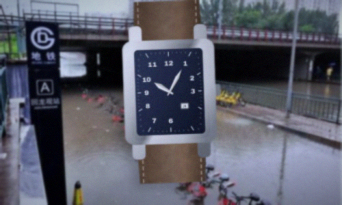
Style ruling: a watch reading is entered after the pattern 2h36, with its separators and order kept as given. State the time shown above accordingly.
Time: 10h05
